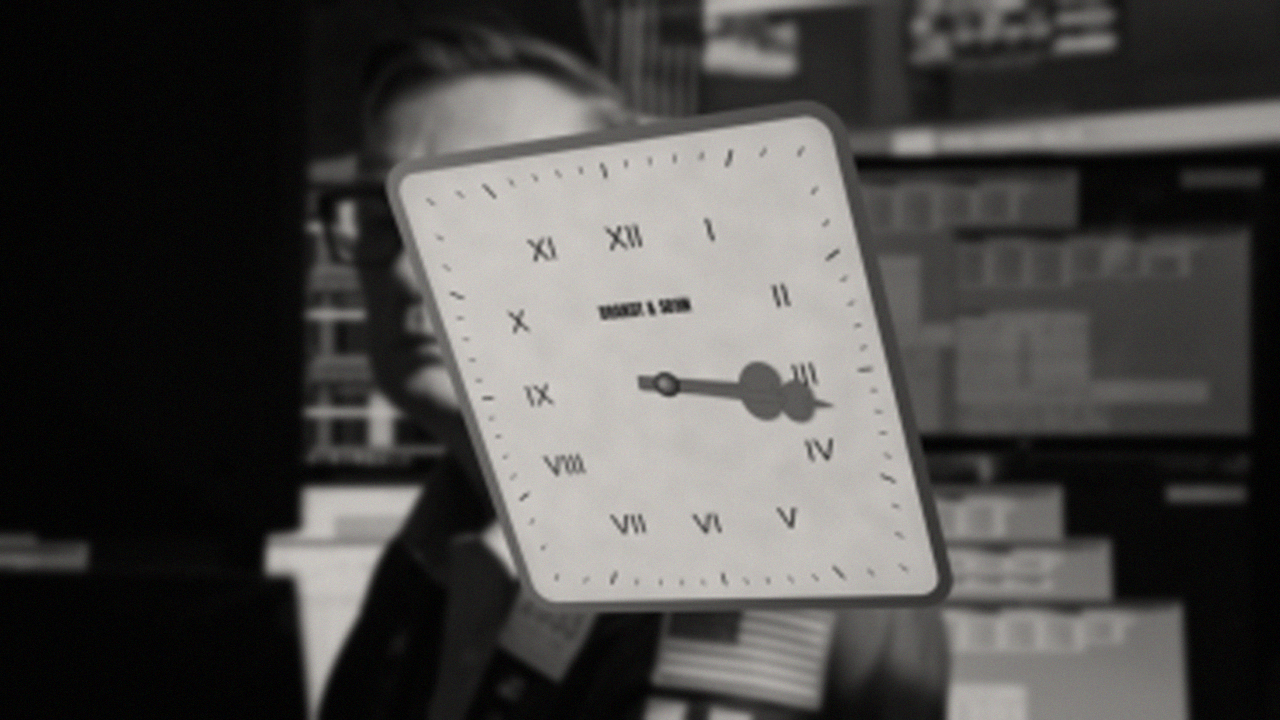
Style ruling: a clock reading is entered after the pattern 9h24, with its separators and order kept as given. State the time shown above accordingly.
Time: 3h17
